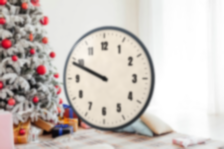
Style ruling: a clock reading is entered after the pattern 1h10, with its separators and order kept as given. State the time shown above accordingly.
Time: 9h49
